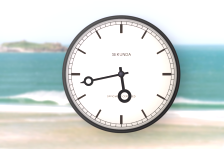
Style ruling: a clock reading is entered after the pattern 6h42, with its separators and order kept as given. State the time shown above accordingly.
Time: 5h43
